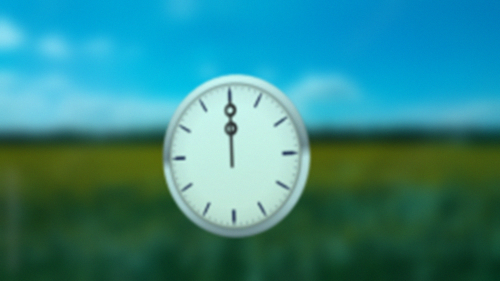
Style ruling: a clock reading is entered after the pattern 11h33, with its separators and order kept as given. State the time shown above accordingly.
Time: 12h00
